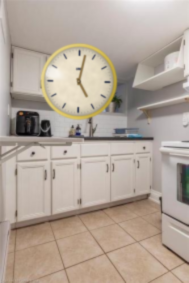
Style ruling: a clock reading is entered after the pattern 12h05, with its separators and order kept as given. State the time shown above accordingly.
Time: 5h02
